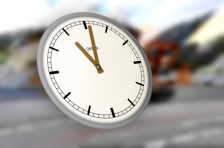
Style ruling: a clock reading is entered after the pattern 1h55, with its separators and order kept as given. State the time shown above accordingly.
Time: 11h01
